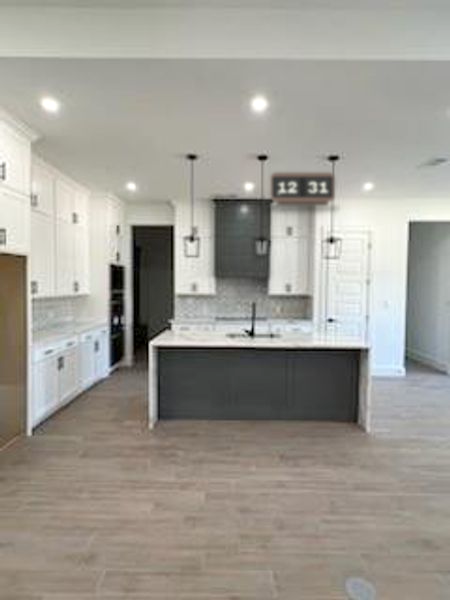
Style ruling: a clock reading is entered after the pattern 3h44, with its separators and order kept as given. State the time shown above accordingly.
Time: 12h31
